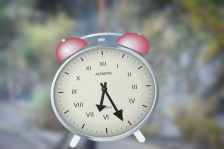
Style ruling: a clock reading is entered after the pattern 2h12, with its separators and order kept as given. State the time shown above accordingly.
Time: 6h26
